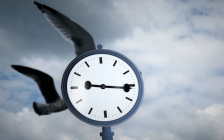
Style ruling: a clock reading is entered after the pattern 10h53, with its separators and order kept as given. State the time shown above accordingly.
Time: 9h16
